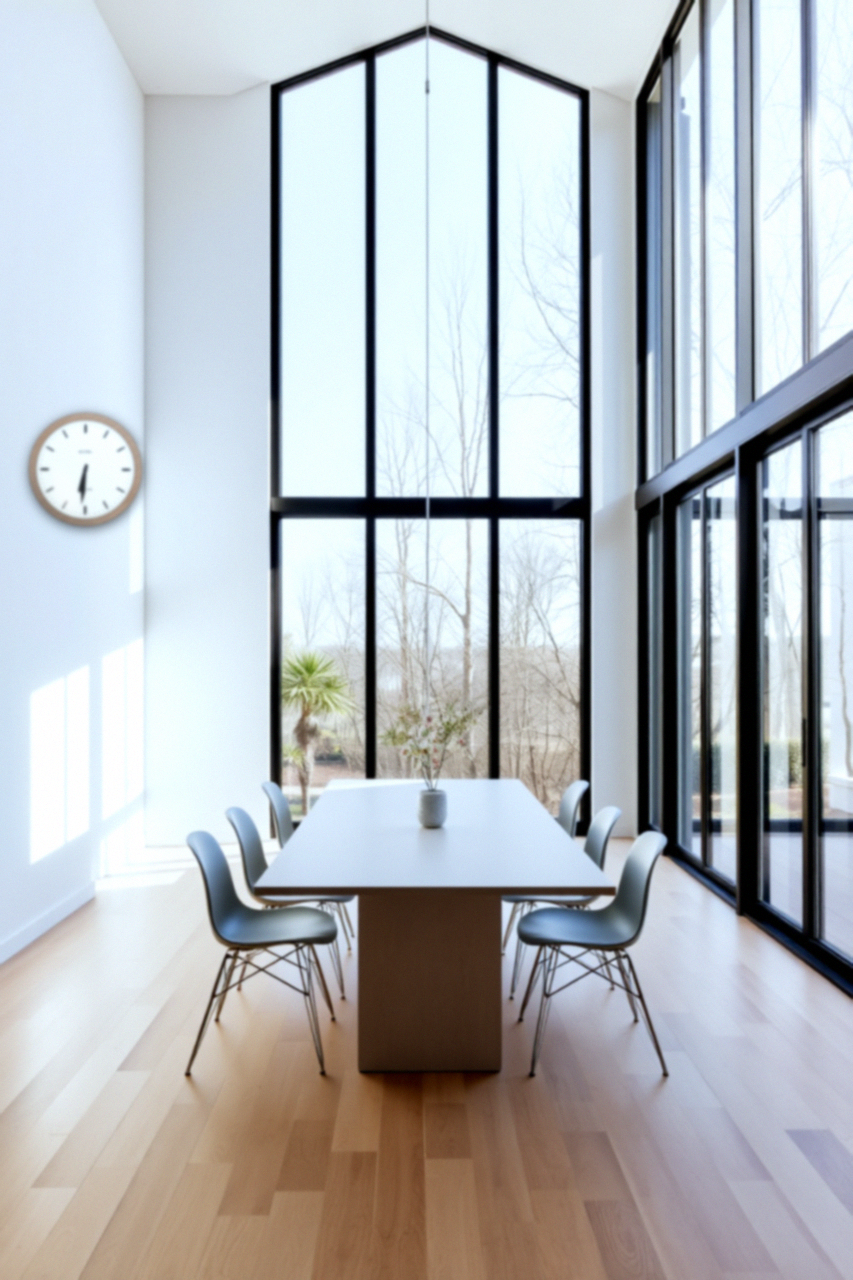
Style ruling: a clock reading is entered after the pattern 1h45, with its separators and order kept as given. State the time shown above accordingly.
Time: 6h31
